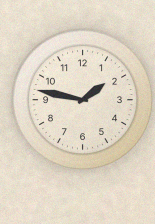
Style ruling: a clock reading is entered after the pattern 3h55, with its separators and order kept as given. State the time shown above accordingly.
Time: 1h47
